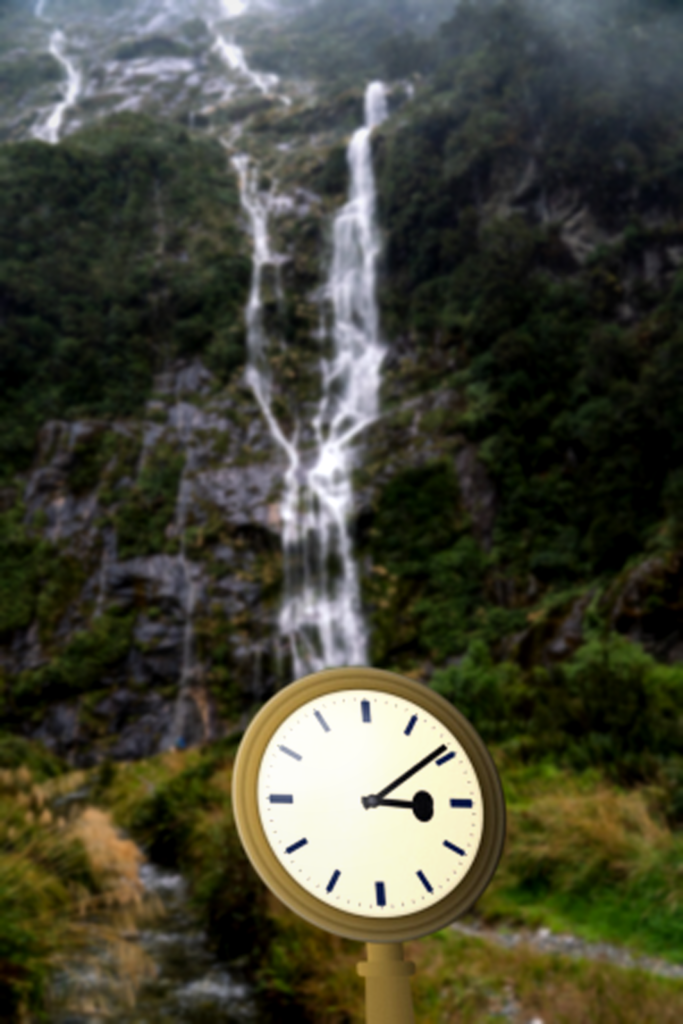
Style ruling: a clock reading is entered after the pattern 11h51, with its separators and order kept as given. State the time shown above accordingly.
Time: 3h09
